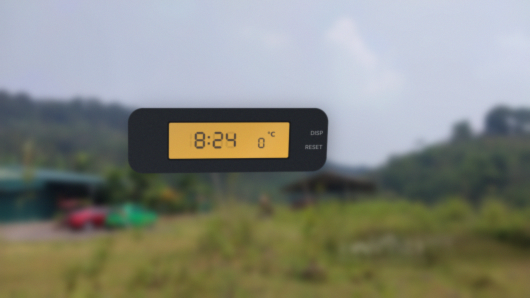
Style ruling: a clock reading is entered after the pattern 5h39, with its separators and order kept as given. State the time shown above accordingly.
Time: 8h24
